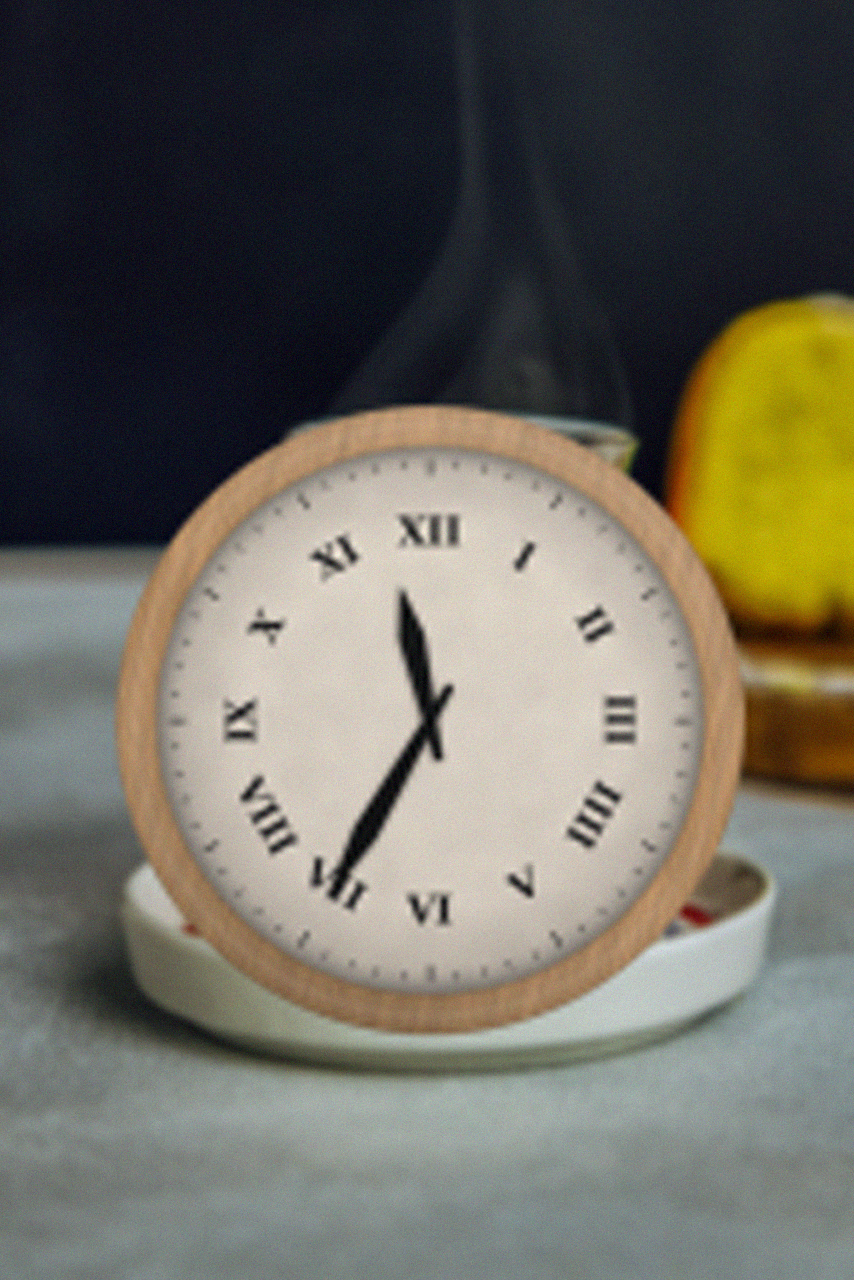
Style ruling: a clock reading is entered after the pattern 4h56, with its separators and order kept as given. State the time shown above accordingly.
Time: 11h35
